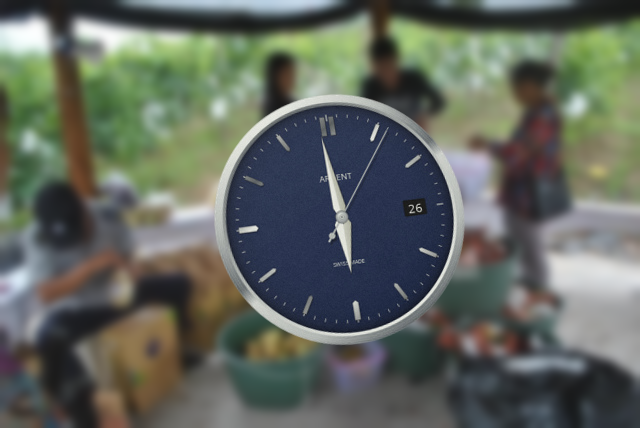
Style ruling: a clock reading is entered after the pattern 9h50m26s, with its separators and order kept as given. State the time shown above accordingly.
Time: 5h59m06s
